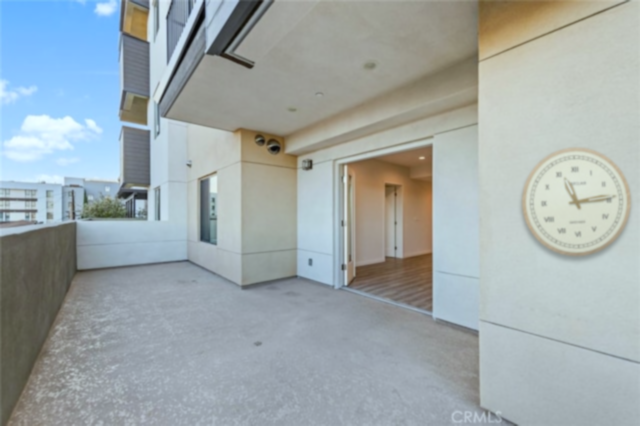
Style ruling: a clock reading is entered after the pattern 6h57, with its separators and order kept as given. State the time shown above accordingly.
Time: 11h14
